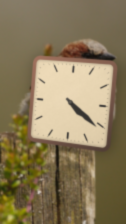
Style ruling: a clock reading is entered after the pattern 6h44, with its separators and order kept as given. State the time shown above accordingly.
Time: 4h21
